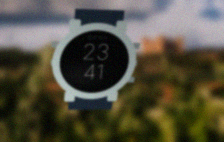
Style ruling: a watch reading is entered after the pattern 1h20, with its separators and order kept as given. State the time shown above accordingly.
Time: 23h41
